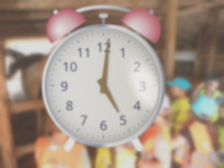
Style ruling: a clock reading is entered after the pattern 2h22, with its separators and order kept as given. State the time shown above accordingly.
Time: 5h01
